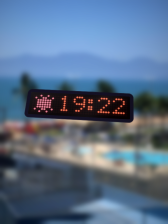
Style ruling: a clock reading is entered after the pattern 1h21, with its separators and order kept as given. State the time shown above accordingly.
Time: 19h22
